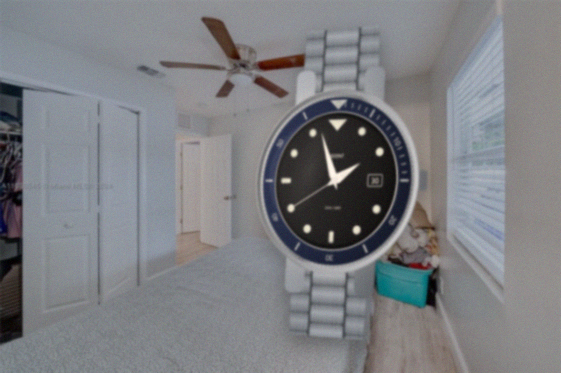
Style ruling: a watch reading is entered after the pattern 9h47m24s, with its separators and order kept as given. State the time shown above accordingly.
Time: 1h56m40s
